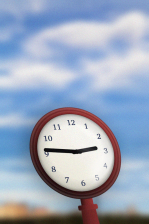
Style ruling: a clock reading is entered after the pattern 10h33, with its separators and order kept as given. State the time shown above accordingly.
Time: 2h46
